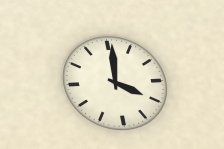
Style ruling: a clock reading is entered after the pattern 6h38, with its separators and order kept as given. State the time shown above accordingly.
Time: 4h01
